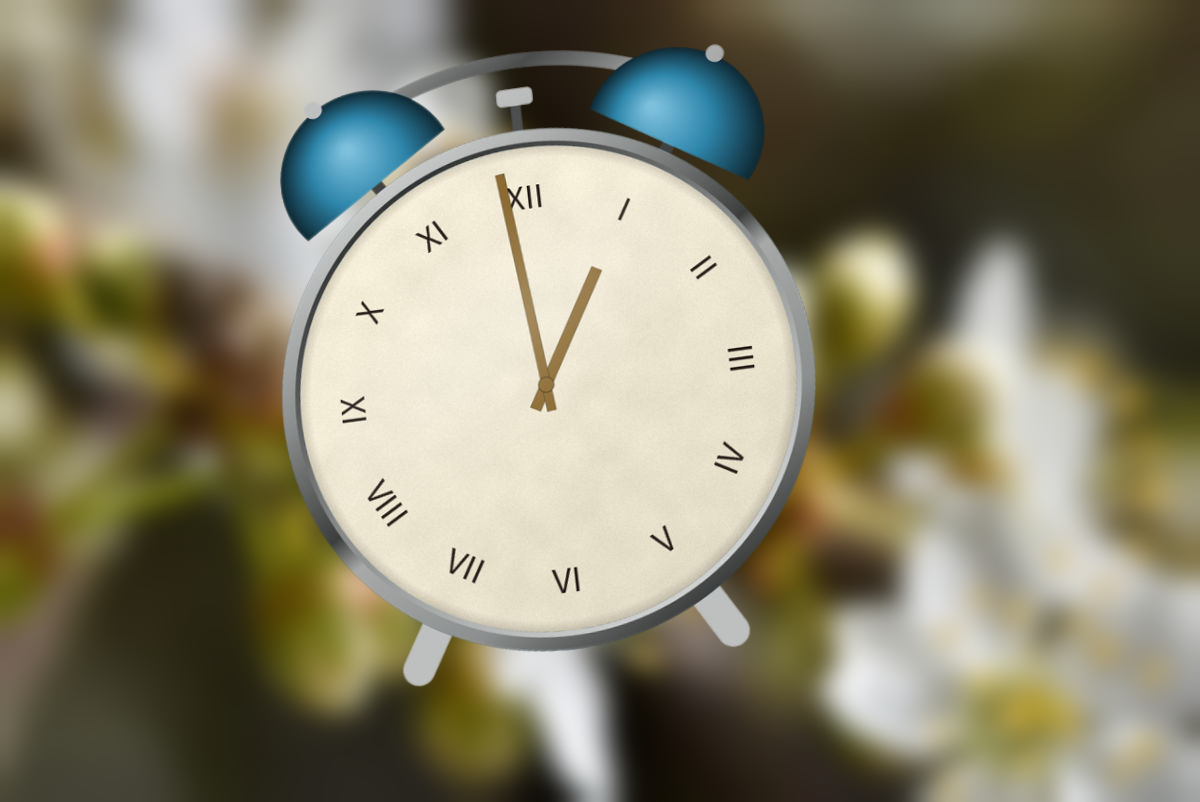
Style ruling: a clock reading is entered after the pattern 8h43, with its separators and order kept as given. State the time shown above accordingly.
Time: 12h59
